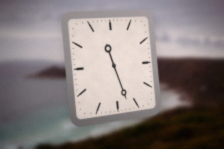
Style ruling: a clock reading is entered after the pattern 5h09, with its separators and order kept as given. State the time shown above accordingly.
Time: 11h27
